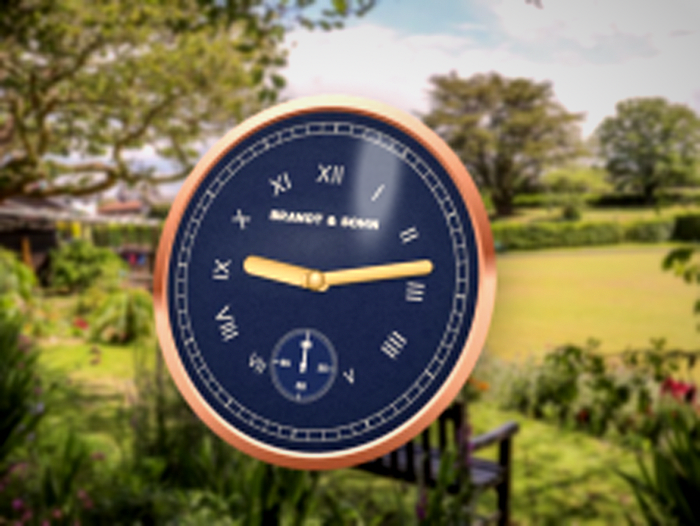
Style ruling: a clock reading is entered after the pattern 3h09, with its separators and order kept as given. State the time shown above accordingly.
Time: 9h13
